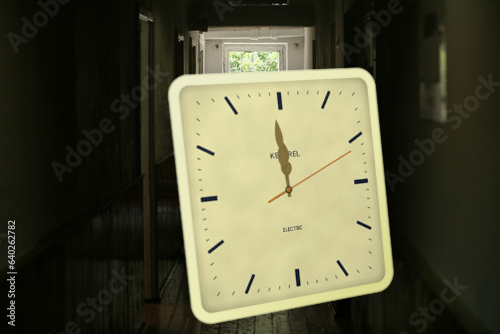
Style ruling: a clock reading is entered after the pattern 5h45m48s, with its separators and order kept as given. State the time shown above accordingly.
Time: 11h59m11s
